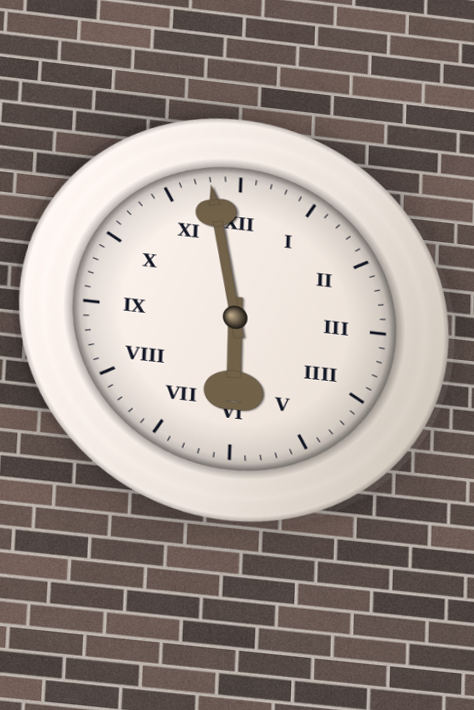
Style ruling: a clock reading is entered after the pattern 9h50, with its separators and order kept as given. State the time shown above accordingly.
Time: 5h58
